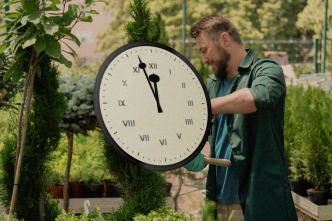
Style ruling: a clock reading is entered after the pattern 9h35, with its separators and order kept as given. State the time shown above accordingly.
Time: 11h57
